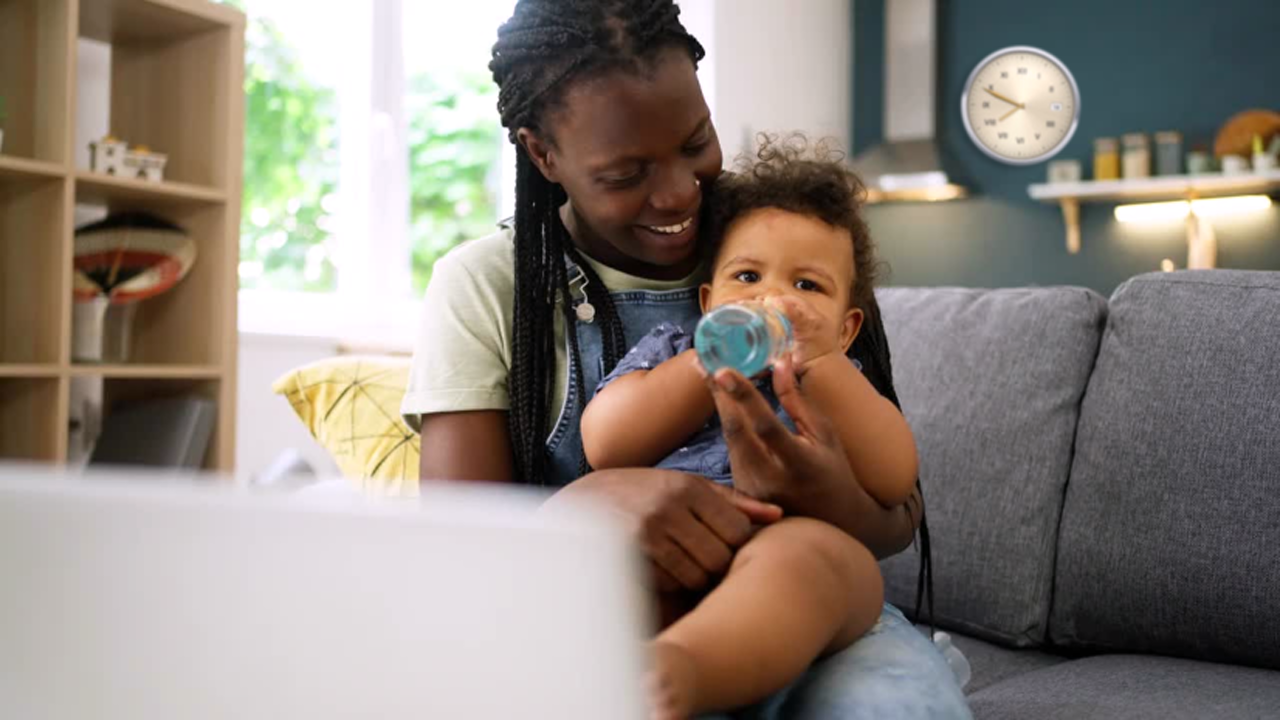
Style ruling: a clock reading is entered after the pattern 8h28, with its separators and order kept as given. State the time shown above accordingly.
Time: 7h49
